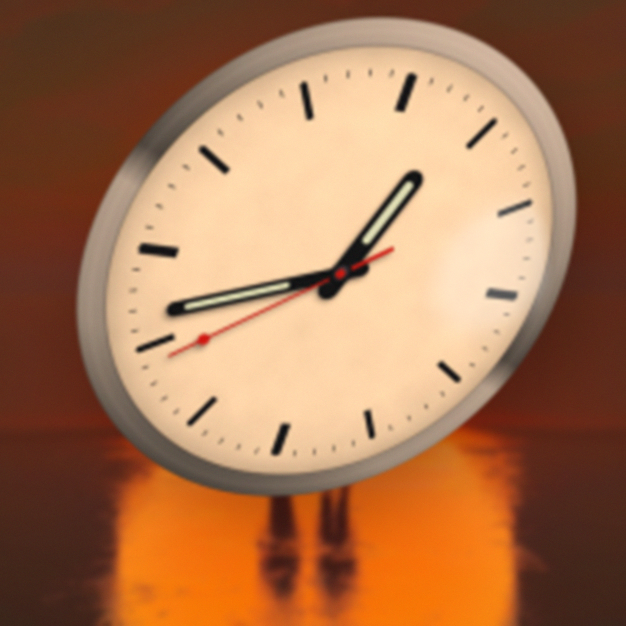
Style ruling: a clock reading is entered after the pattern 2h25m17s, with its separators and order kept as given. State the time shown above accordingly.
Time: 12h41m39s
